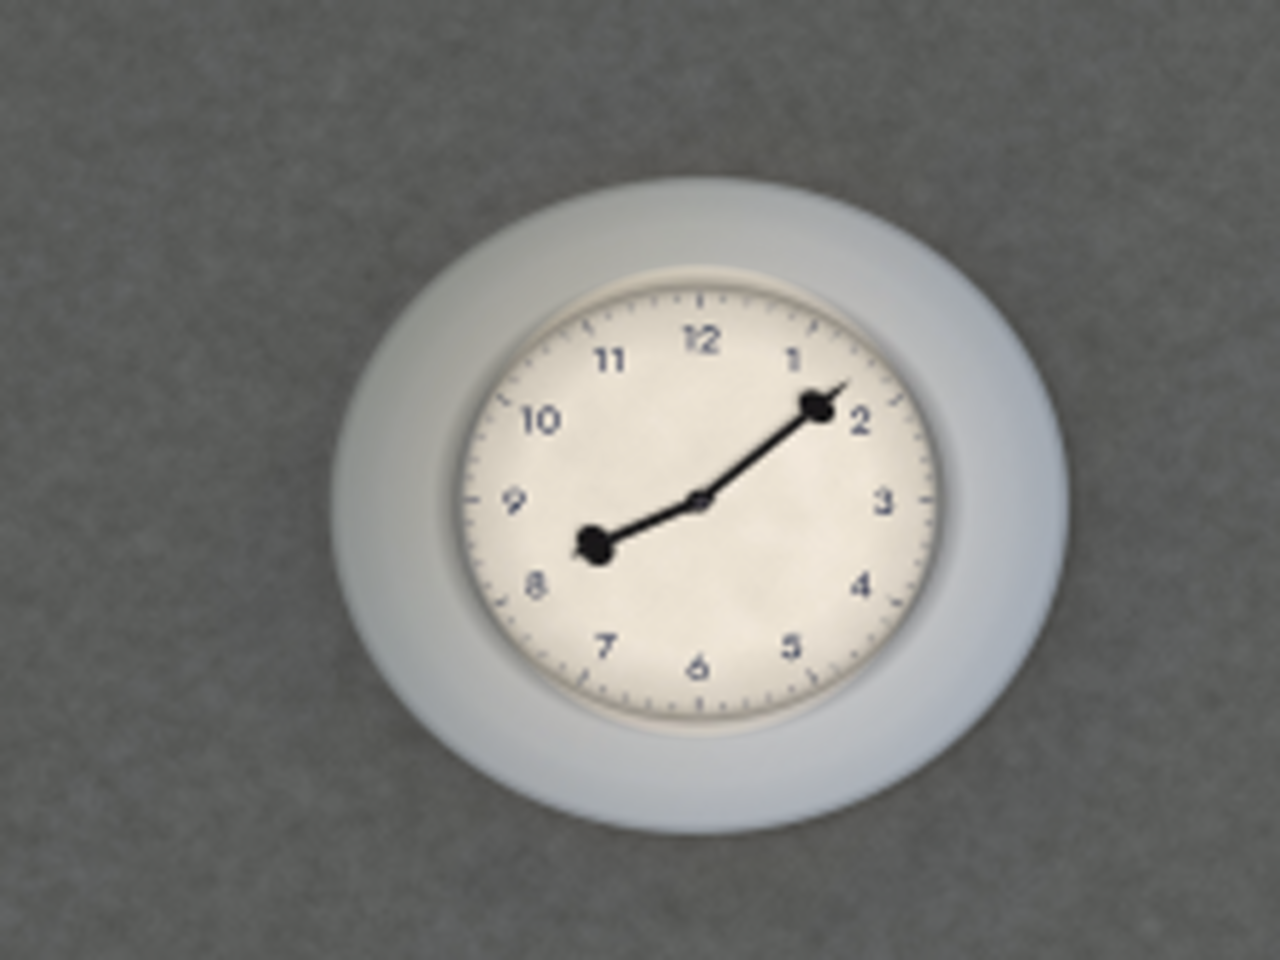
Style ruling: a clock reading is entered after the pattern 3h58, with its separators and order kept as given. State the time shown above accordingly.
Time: 8h08
